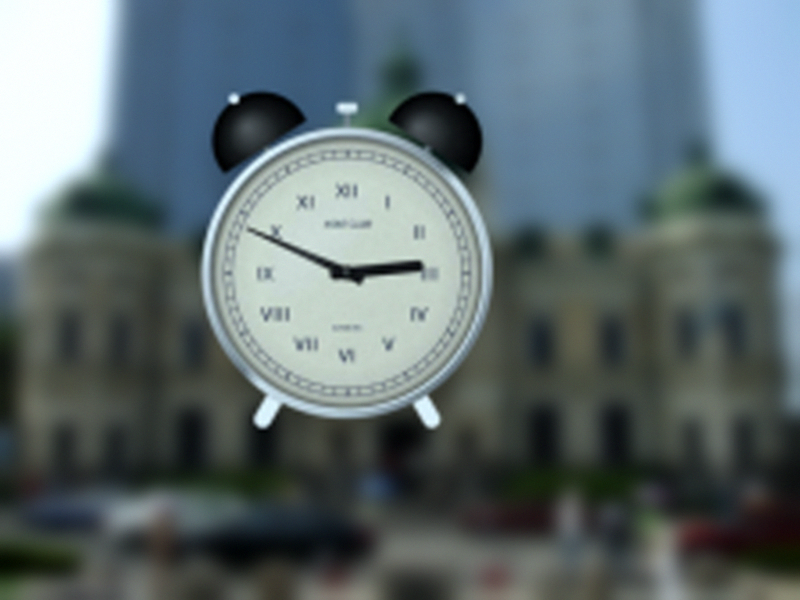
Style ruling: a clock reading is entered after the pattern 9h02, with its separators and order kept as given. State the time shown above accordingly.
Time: 2h49
